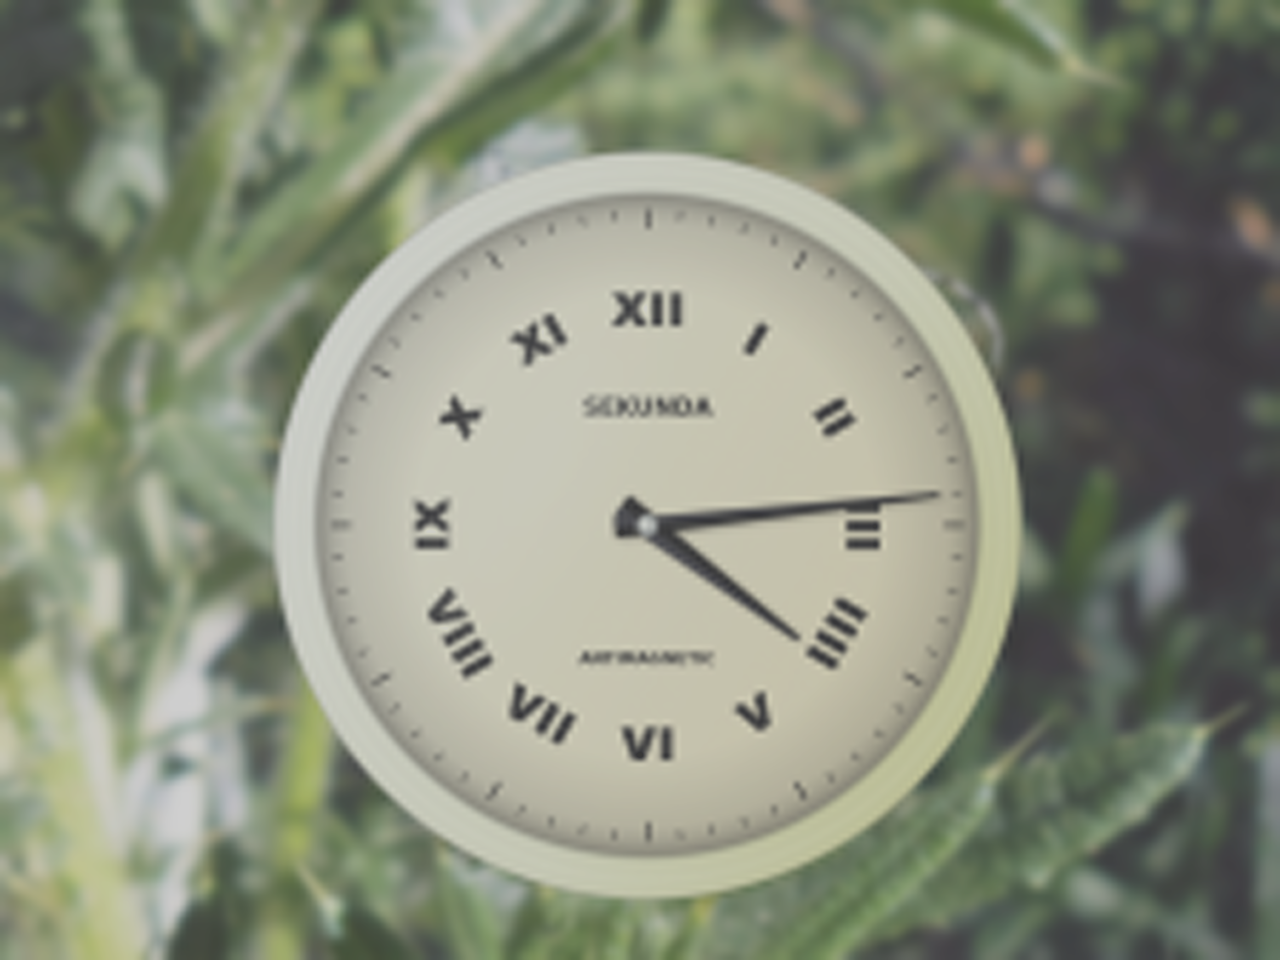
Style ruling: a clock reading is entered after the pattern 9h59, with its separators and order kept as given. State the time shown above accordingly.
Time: 4h14
